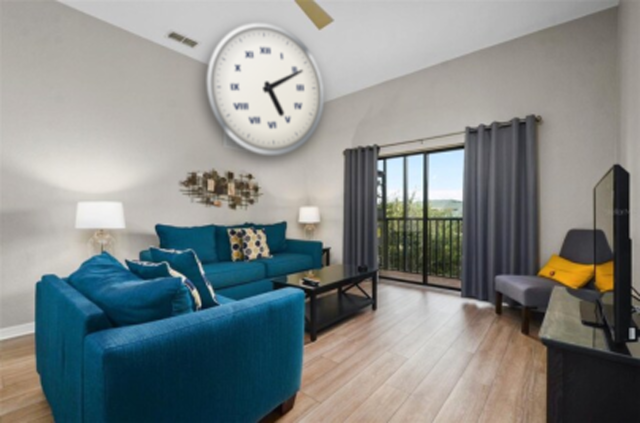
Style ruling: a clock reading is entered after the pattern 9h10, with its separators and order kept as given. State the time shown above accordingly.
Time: 5h11
